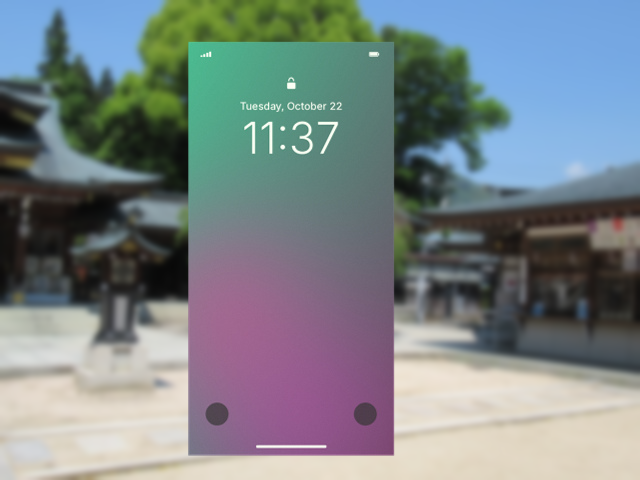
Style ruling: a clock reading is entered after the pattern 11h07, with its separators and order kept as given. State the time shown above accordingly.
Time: 11h37
